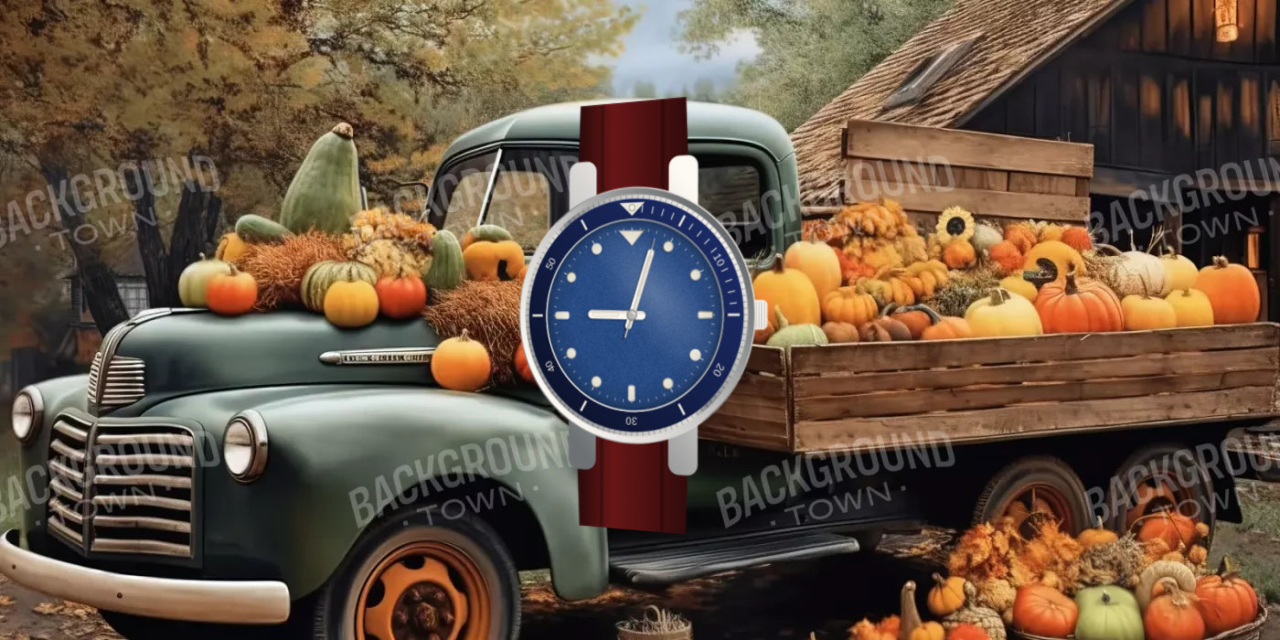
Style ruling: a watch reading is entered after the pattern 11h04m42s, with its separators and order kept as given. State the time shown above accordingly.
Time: 9h03m03s
